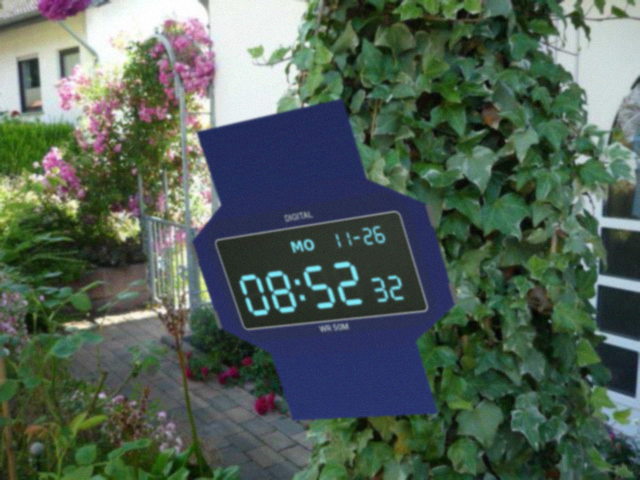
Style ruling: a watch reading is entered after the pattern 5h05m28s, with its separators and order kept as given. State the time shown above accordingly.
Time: 8h52m32s
